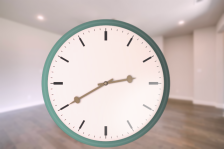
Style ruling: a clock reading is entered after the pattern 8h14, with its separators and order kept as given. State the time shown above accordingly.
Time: 2h40
